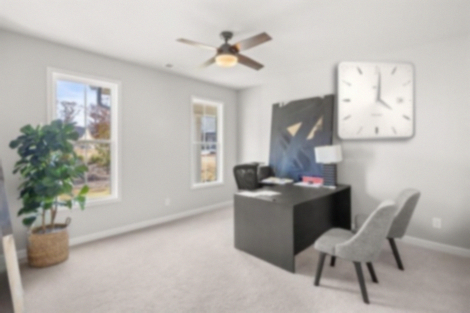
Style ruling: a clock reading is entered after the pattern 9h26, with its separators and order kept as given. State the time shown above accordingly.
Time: 4h01
